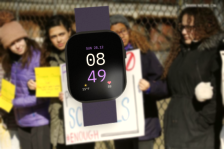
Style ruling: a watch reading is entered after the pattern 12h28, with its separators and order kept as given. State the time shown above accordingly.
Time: 8h49
